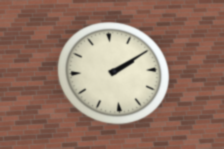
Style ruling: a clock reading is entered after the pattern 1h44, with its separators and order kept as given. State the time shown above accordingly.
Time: 2h10
